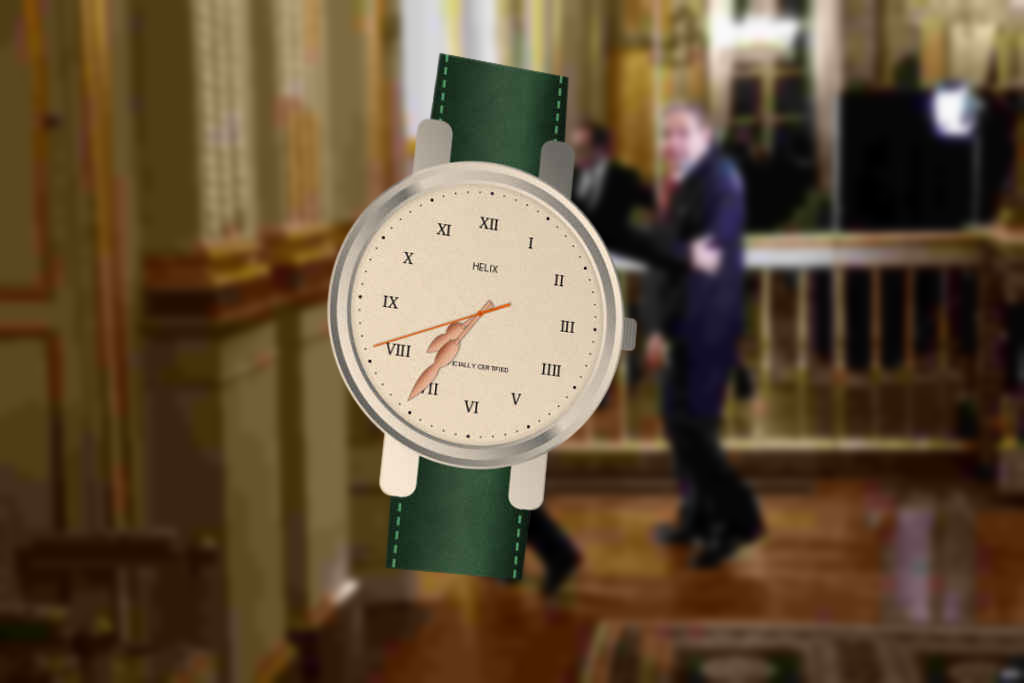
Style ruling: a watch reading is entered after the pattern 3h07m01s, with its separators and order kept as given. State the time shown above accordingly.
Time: 7h35m41s
